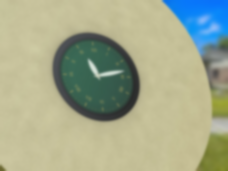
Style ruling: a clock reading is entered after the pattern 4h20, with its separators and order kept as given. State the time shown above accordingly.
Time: 11h13
